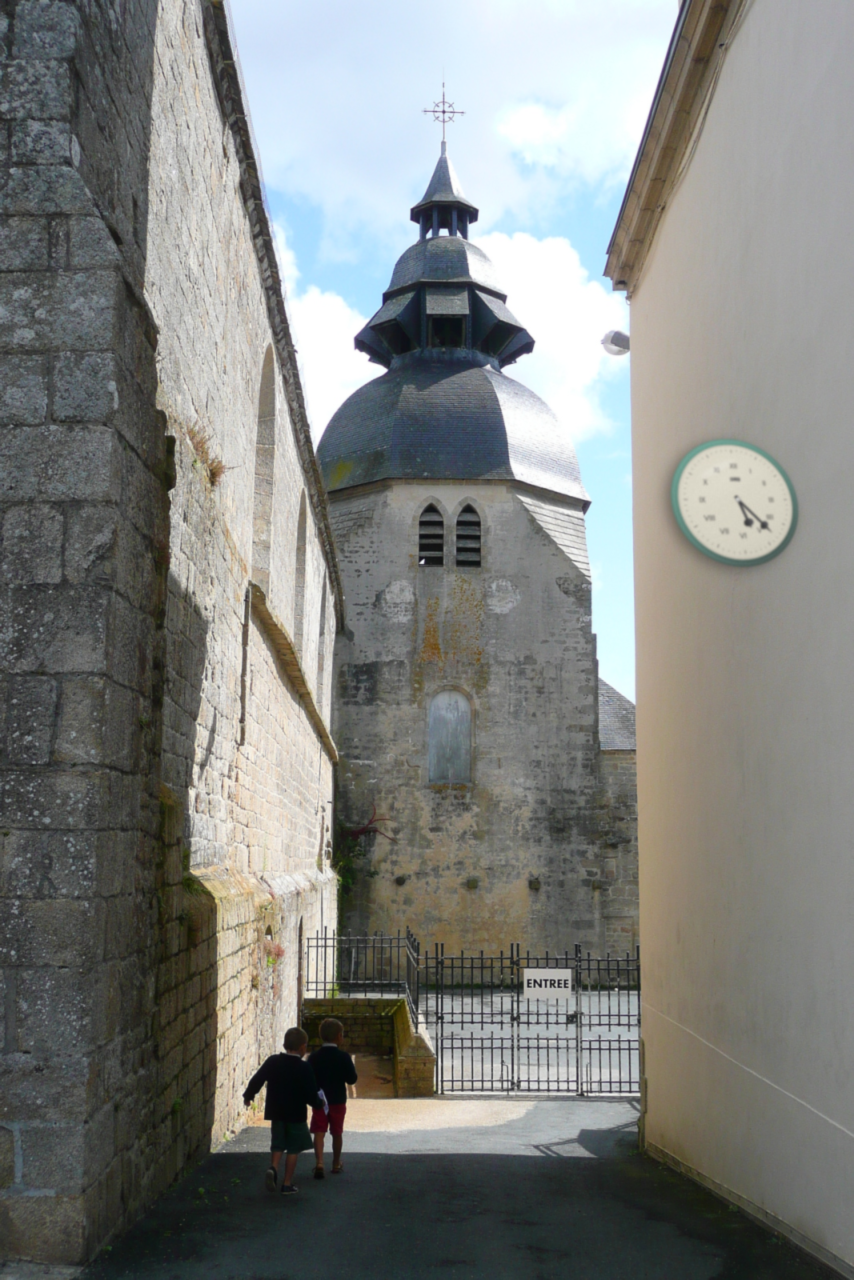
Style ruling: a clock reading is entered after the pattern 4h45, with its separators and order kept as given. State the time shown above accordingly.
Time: 5h23
